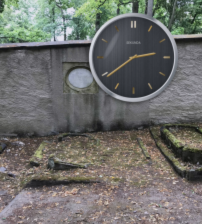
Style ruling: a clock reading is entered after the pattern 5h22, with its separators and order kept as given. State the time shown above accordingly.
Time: 2h39
